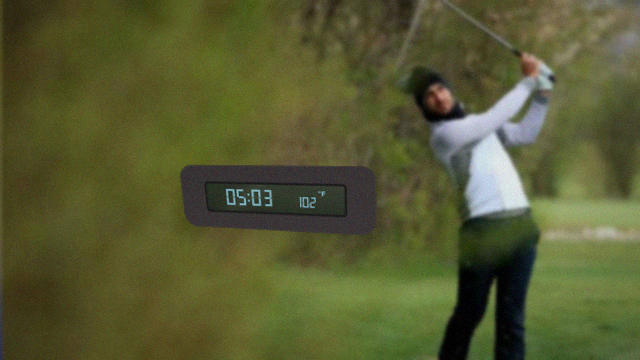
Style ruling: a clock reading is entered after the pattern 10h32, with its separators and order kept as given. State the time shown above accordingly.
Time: 5h03
